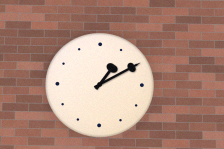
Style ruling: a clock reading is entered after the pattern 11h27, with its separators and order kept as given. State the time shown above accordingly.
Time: 1h10
